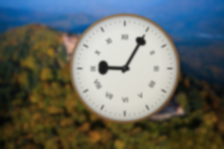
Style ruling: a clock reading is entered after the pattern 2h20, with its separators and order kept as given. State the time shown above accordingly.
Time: 9h05
